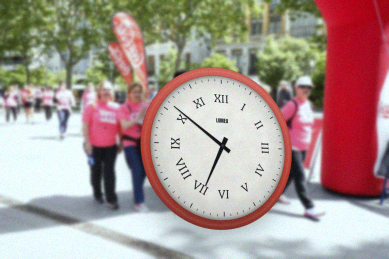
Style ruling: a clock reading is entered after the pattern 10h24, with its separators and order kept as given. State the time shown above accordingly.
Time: 6h51
